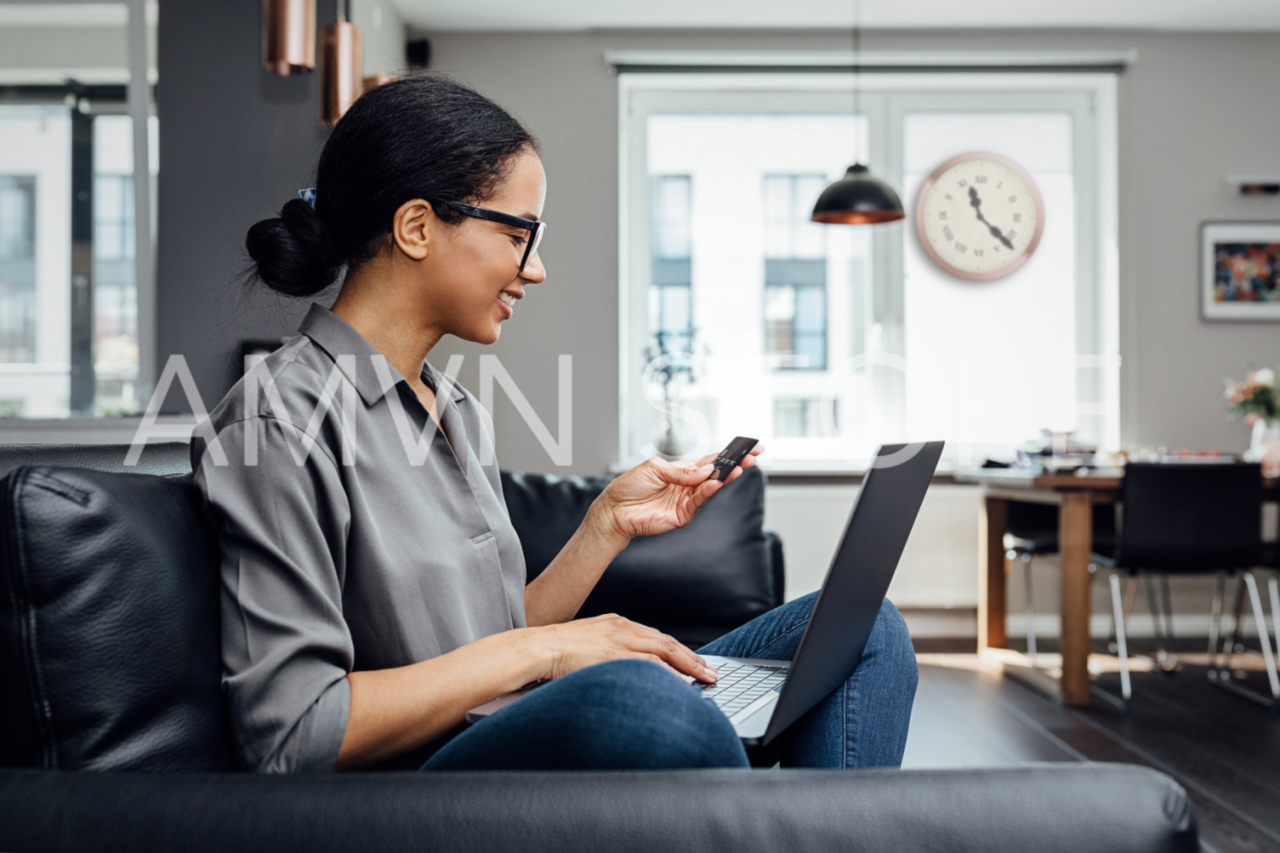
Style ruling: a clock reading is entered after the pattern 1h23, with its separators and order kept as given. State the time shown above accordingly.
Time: 11h22
